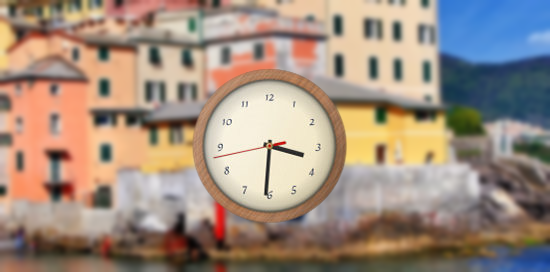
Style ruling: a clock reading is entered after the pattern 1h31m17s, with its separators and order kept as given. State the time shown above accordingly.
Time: 3h30m43s
